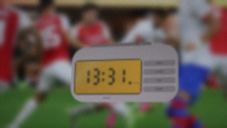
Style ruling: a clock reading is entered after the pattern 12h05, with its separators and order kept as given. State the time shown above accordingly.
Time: 13h31
